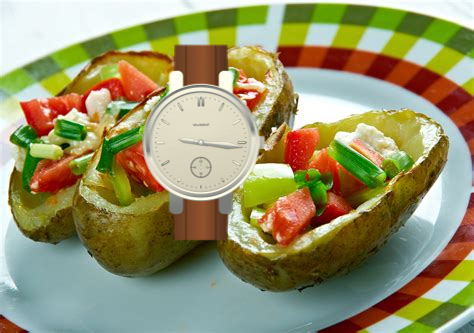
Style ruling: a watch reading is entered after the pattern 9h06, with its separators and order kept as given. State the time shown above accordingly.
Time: 9h16
